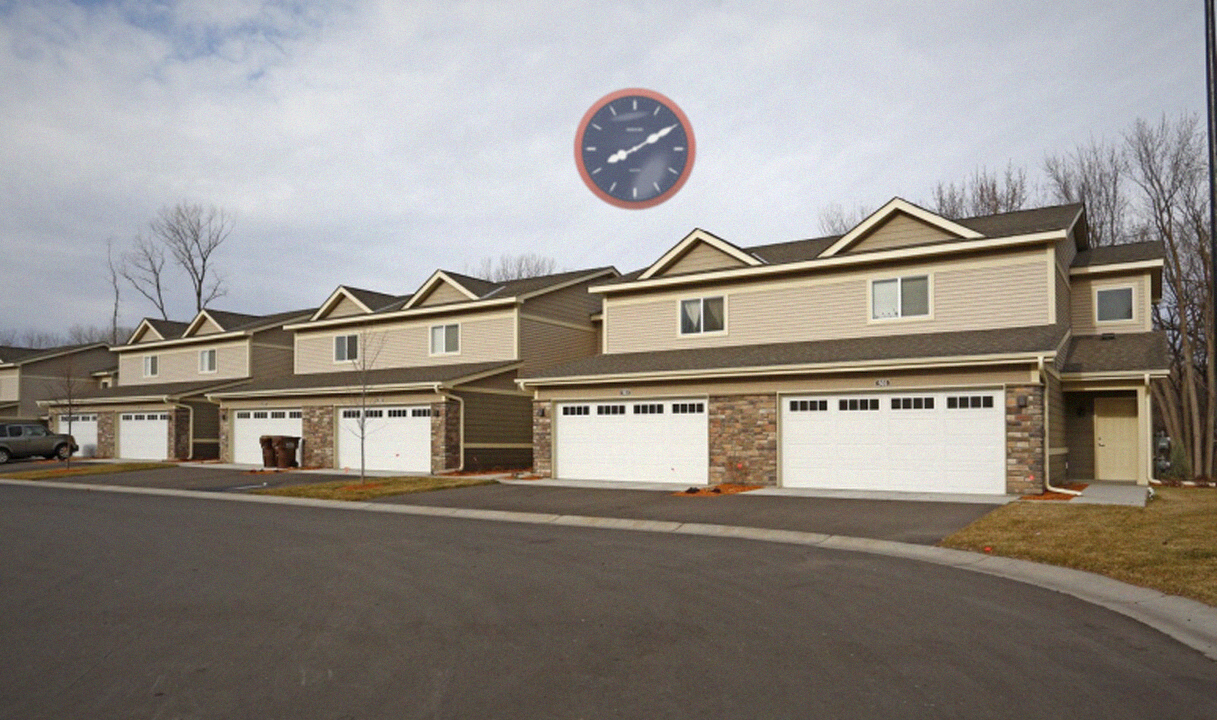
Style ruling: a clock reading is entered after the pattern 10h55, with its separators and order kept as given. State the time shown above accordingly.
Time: 8h10
